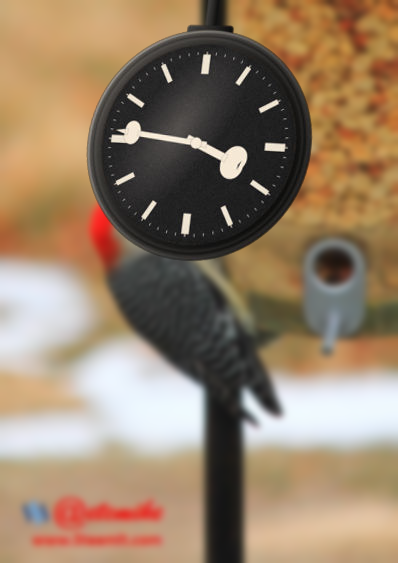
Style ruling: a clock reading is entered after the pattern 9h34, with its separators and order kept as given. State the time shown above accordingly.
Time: 3h46
